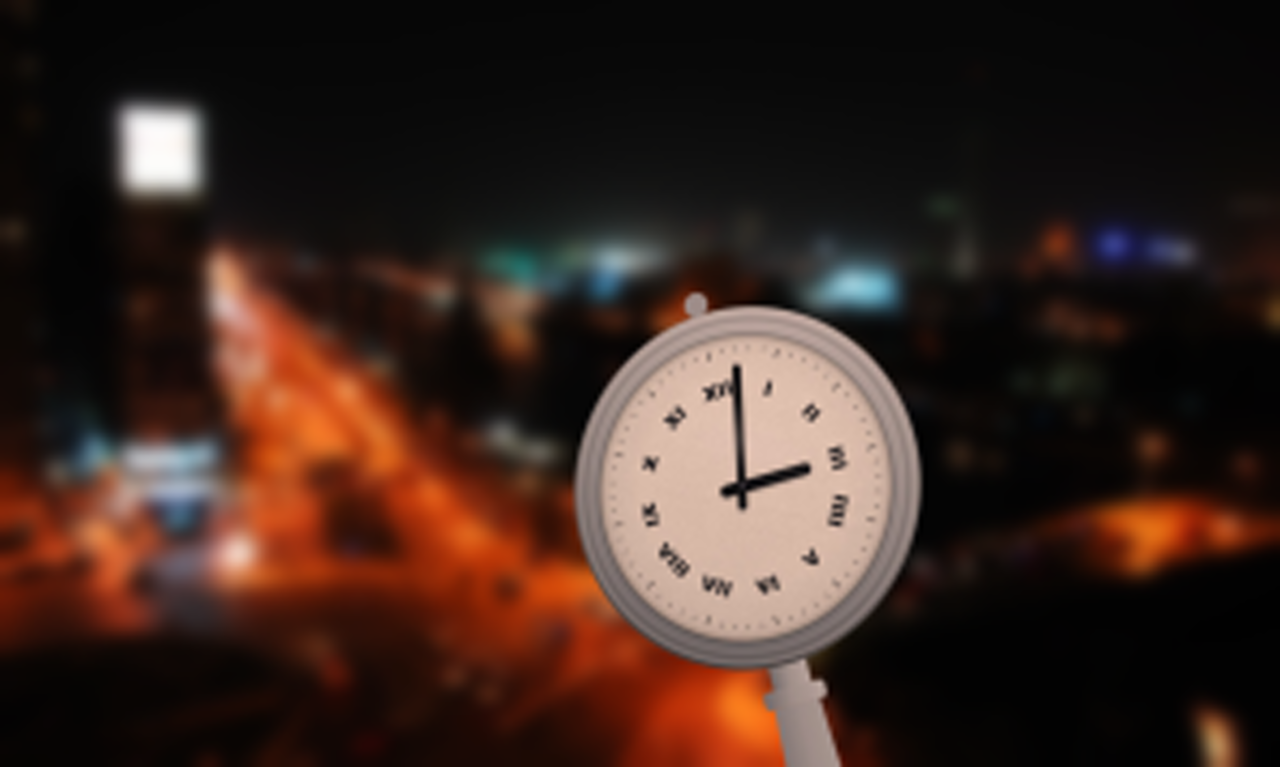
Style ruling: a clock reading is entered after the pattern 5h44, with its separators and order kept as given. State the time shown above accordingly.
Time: 3h02
